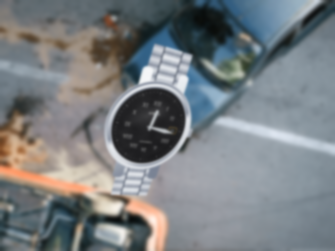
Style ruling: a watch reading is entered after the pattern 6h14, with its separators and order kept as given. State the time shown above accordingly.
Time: 12h16
